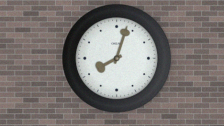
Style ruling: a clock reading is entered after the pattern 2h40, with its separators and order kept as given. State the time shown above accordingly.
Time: 8h03
